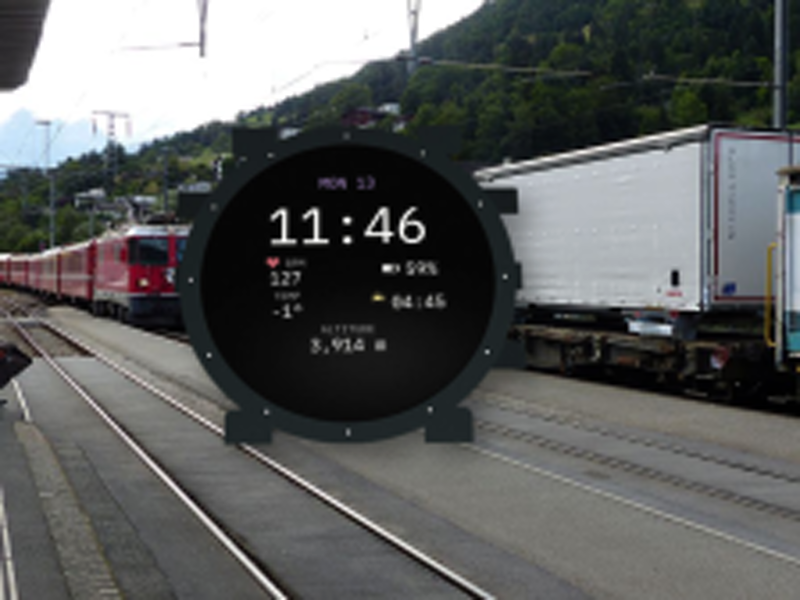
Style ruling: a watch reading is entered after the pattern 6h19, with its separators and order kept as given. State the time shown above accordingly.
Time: 11h46
